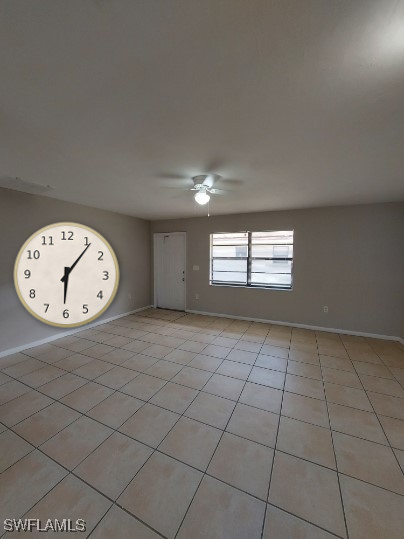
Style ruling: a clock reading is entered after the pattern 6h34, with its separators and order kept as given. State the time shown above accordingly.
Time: 6h06
